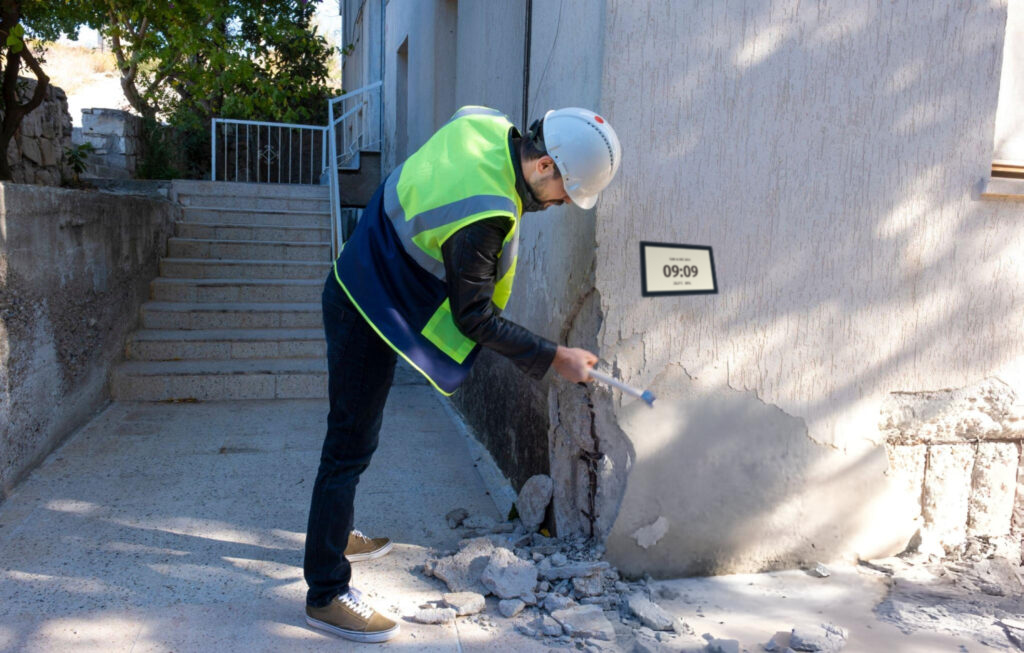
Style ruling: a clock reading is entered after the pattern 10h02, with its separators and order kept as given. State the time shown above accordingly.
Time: 9h09
